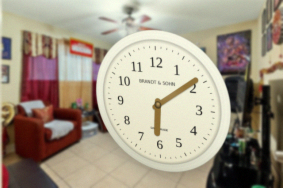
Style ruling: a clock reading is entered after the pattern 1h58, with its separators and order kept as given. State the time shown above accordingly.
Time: 6h09
